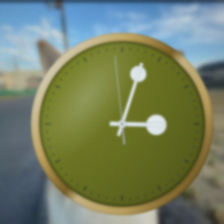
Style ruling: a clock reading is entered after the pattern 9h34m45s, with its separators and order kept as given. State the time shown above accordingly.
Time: 3h02m59s
